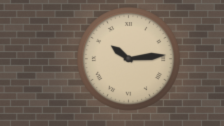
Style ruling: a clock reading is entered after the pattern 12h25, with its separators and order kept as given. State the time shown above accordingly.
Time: 10h14
